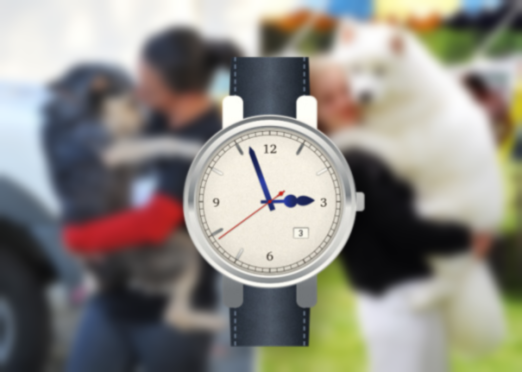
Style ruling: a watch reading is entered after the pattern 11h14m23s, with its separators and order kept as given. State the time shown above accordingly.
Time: 2h56m39s
